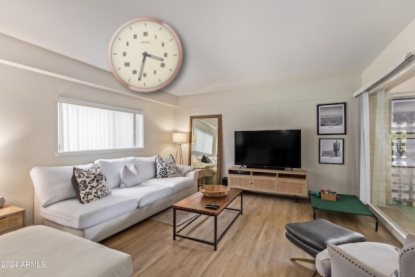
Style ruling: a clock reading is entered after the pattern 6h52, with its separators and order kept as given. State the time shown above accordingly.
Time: 3h32
